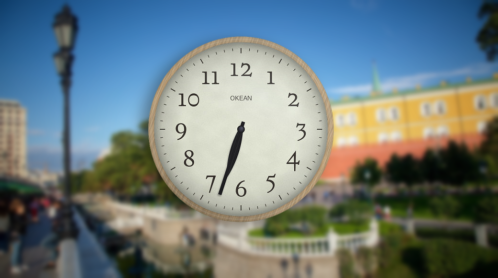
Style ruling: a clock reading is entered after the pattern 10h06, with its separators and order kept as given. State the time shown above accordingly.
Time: 6h33
